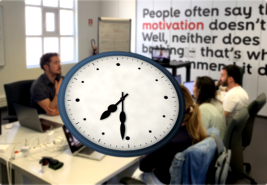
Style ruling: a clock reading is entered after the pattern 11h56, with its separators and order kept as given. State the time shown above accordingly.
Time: 7h31
